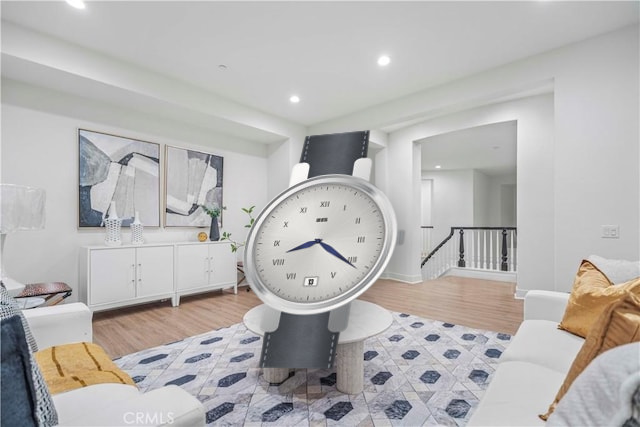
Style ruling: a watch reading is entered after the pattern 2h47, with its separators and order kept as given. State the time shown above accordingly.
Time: 8h21
